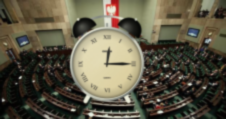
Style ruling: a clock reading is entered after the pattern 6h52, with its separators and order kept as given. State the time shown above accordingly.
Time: 12h15
